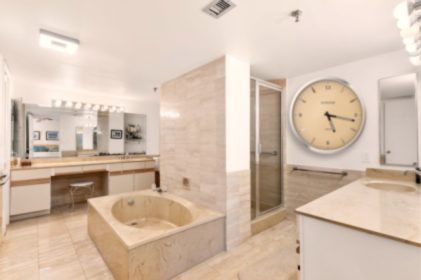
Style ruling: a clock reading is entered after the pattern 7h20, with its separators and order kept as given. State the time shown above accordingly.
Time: 5h17
